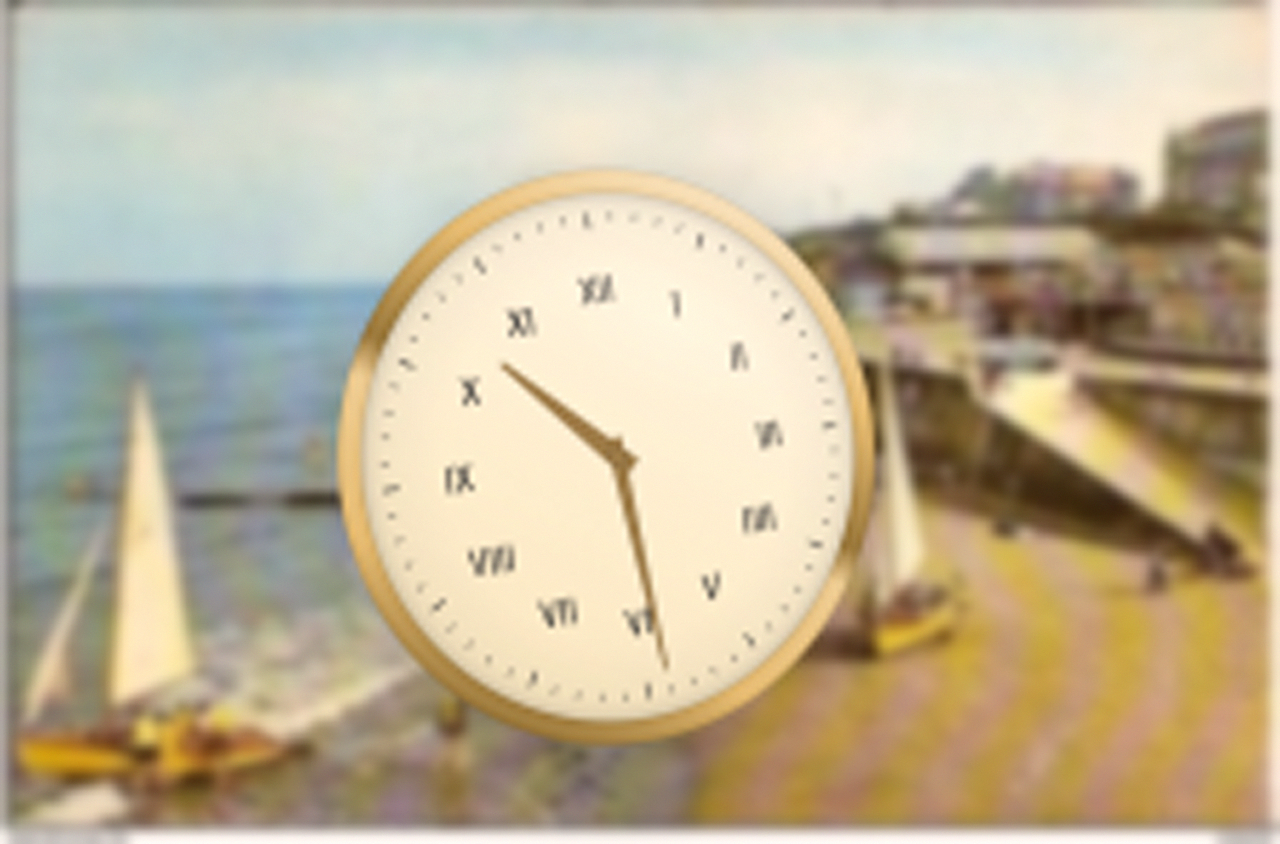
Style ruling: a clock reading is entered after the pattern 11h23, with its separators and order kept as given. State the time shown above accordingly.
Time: 10h29
